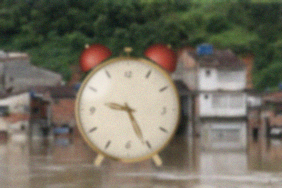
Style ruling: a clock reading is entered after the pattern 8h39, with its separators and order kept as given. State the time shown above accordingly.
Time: 9h26
